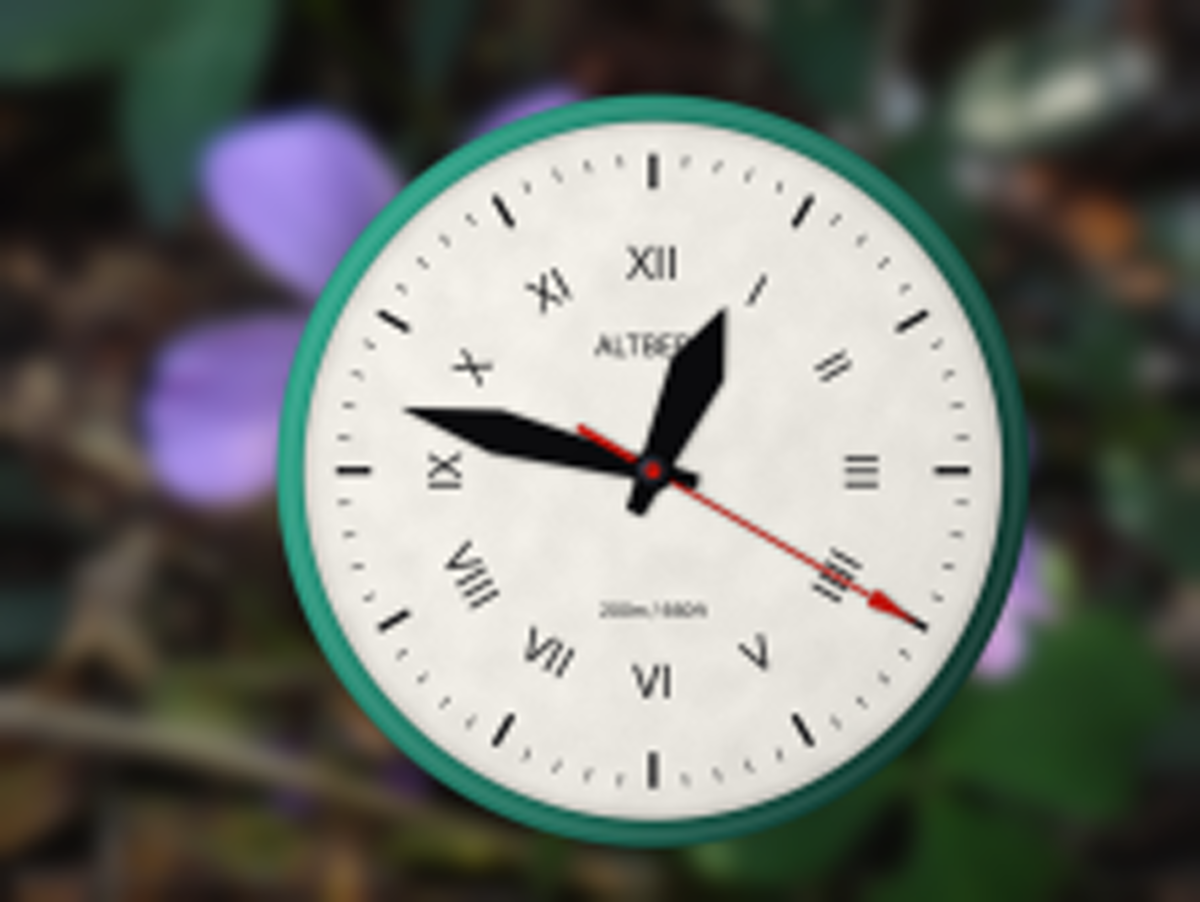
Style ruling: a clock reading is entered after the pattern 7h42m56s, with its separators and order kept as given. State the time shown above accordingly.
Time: 12h47m20s
